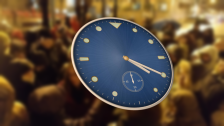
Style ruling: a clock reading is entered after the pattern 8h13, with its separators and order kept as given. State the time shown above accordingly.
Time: 4h20
